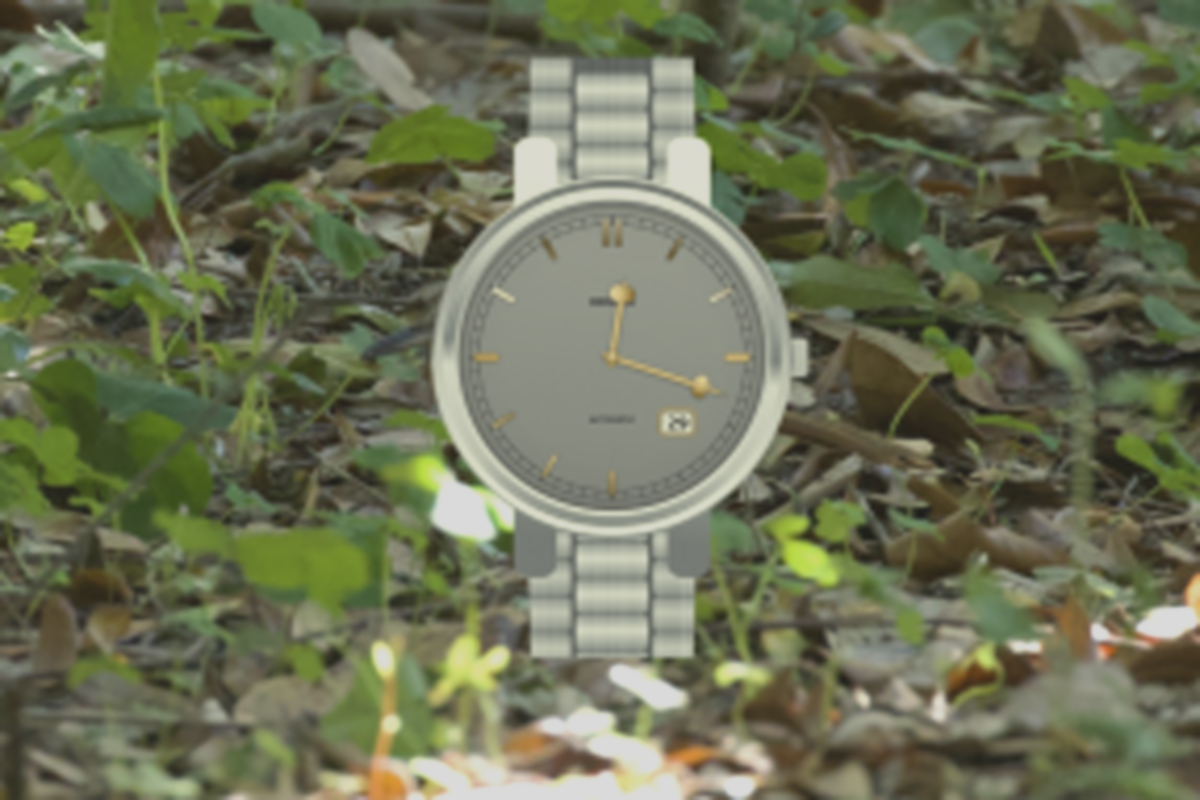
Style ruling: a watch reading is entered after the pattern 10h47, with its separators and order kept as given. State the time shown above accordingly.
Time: 12h18
